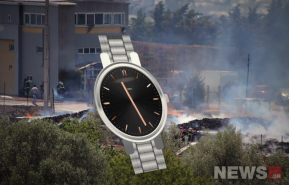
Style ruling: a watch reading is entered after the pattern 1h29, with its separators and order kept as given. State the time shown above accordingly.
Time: 11h27
